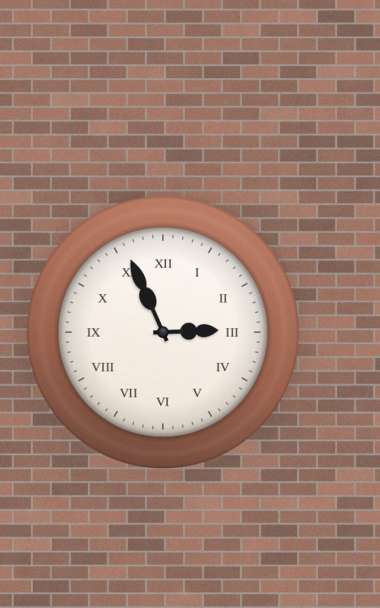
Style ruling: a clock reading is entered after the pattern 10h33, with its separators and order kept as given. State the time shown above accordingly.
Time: 2h56
